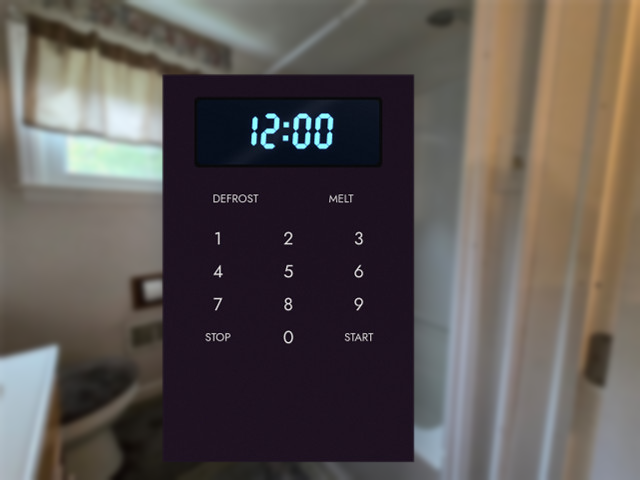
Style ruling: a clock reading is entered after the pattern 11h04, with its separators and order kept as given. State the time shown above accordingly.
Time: 12h00
